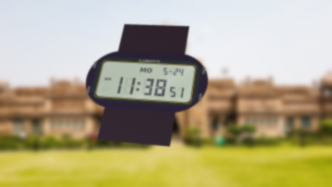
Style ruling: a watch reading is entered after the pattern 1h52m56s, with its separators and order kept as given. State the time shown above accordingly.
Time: 11h38m51s
